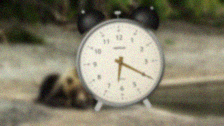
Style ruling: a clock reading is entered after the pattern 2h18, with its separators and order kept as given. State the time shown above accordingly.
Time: 6h20
